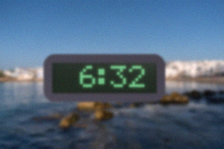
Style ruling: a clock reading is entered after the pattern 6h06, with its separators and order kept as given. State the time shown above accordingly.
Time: 6h32
